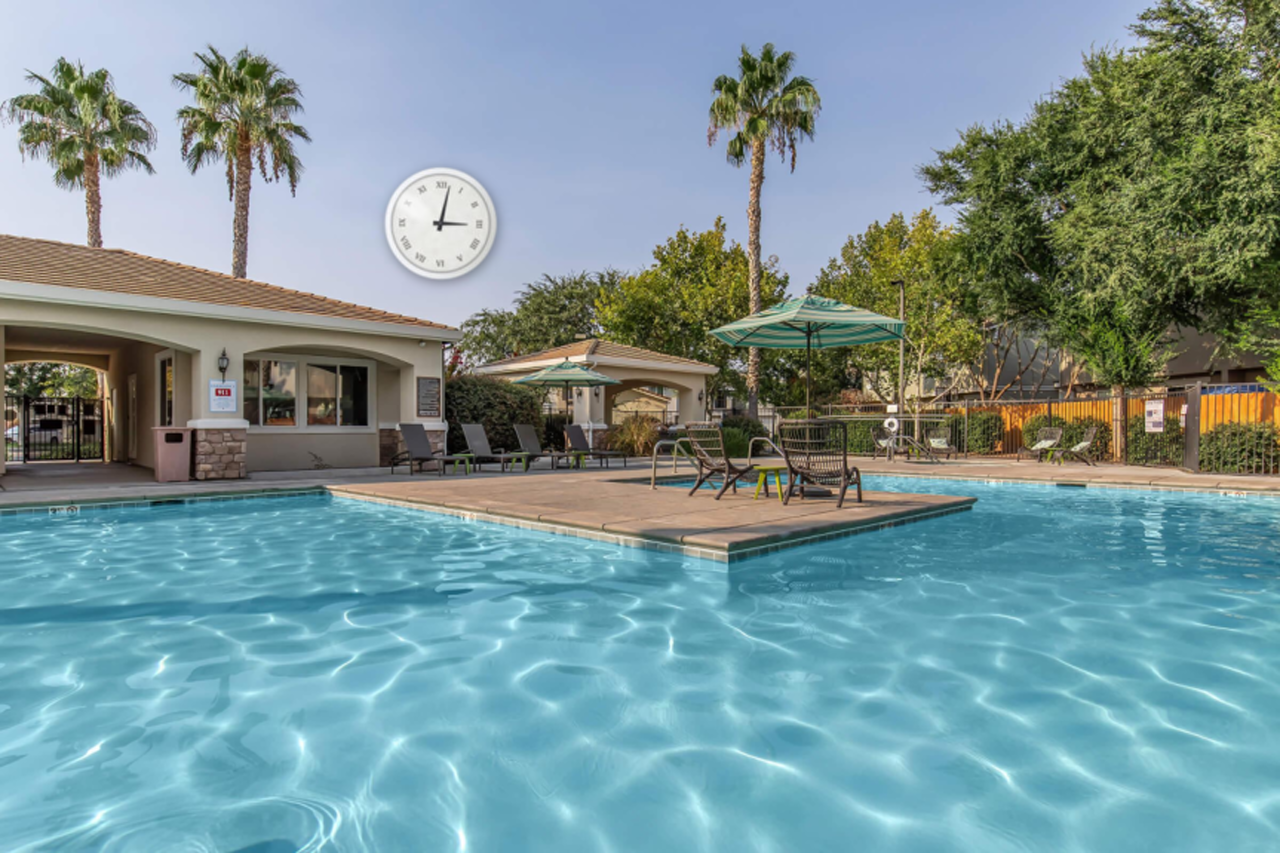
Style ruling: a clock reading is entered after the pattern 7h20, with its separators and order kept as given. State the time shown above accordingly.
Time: 3h02
